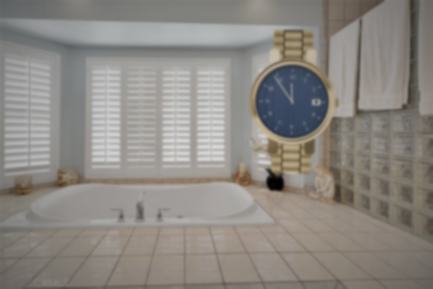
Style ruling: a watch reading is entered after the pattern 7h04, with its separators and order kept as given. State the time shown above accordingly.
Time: 11h54
